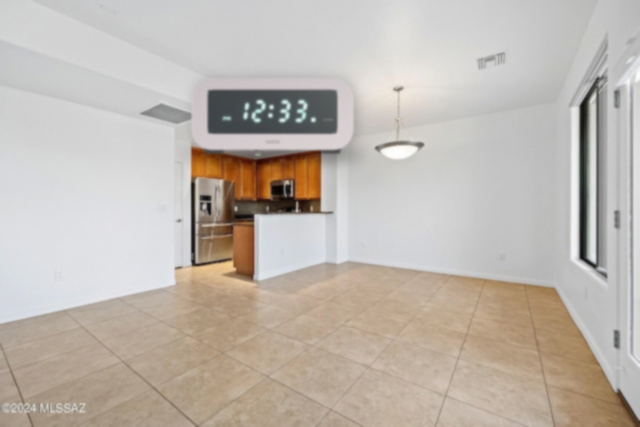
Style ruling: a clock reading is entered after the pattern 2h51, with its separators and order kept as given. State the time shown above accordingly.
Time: 12h33
